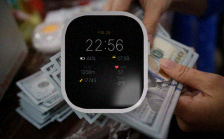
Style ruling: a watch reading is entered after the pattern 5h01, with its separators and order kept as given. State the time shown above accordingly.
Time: 22h56
